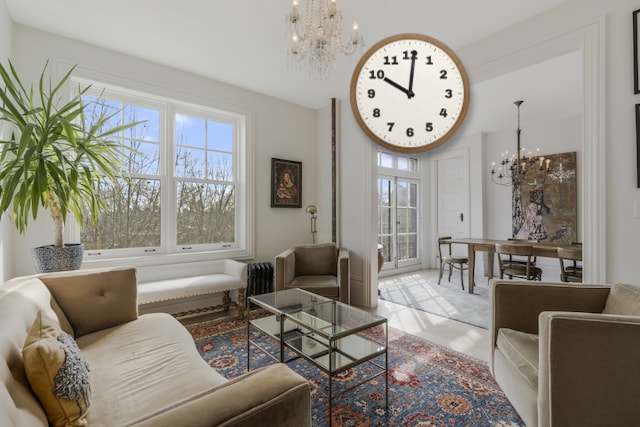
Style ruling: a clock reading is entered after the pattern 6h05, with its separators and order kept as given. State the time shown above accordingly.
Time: 10h01
